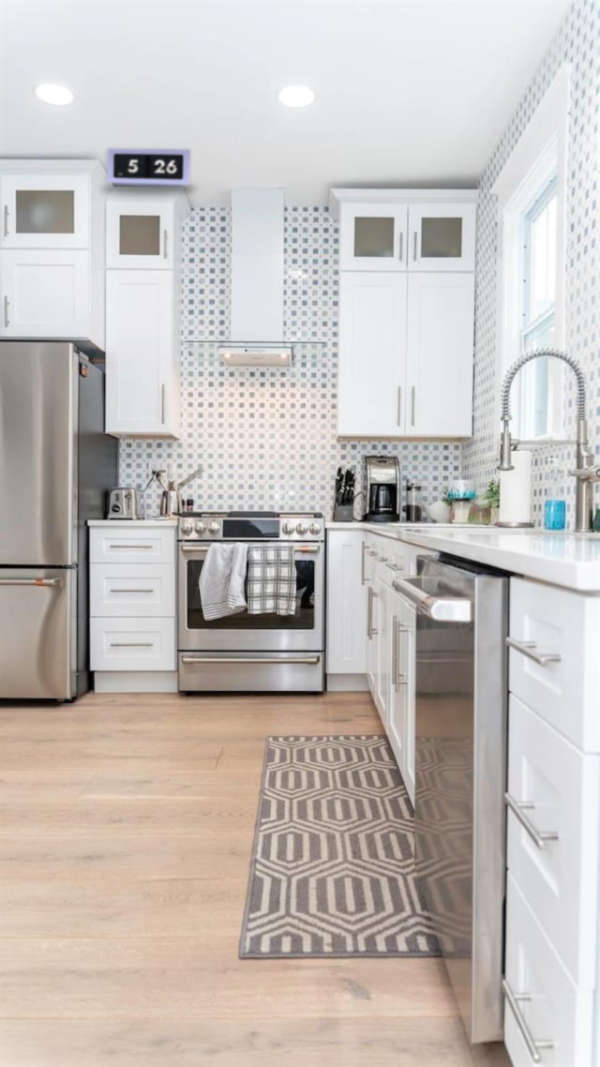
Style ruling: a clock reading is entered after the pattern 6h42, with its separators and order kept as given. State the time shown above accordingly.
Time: 5h26
